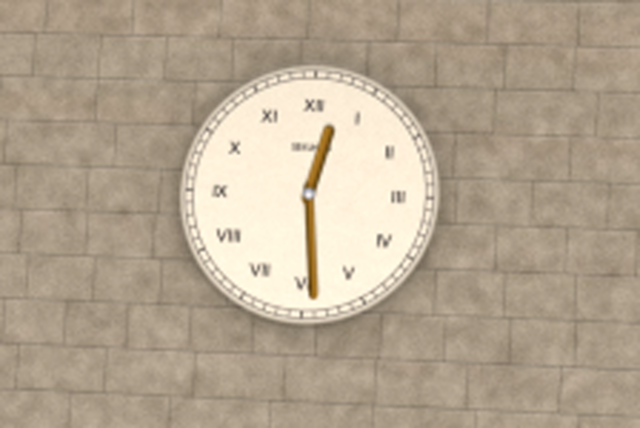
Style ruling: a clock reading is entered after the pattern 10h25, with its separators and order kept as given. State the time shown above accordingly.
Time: 12h29
